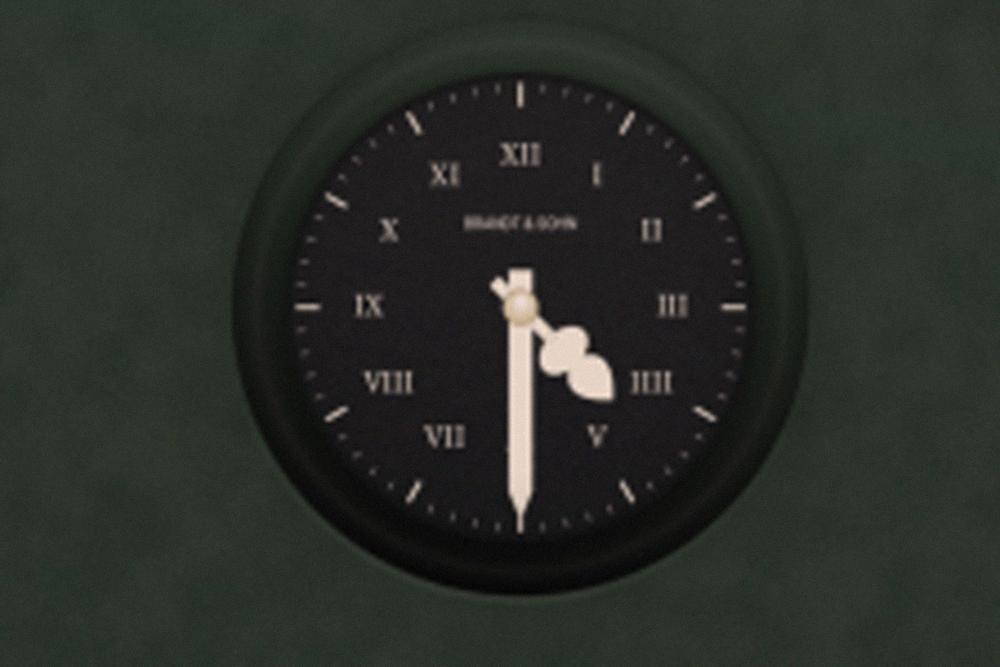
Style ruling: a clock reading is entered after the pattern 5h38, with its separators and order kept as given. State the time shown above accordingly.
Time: 4h30
